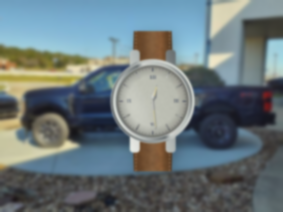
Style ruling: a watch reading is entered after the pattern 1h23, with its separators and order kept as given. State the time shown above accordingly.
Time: 12h29
